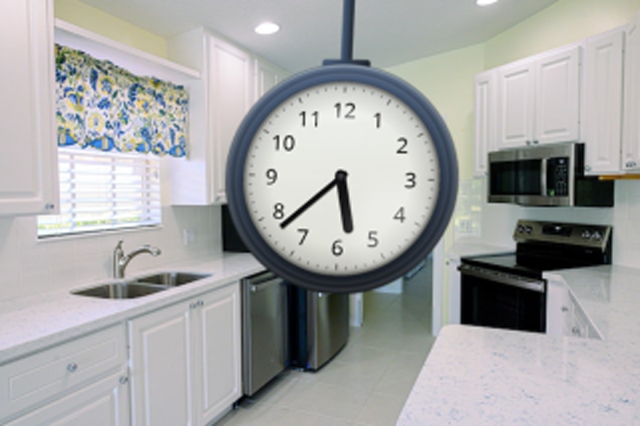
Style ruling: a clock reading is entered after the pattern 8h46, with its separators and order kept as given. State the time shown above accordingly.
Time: 5h38
